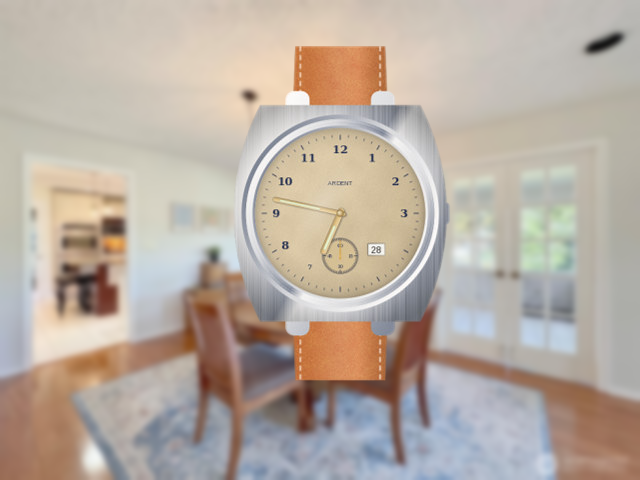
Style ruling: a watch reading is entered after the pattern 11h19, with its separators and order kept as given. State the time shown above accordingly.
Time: 6h47
